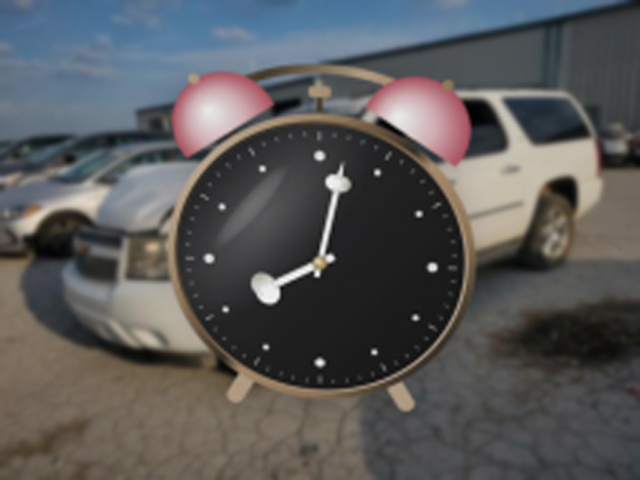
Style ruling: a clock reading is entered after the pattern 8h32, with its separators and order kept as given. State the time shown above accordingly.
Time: 8h02
